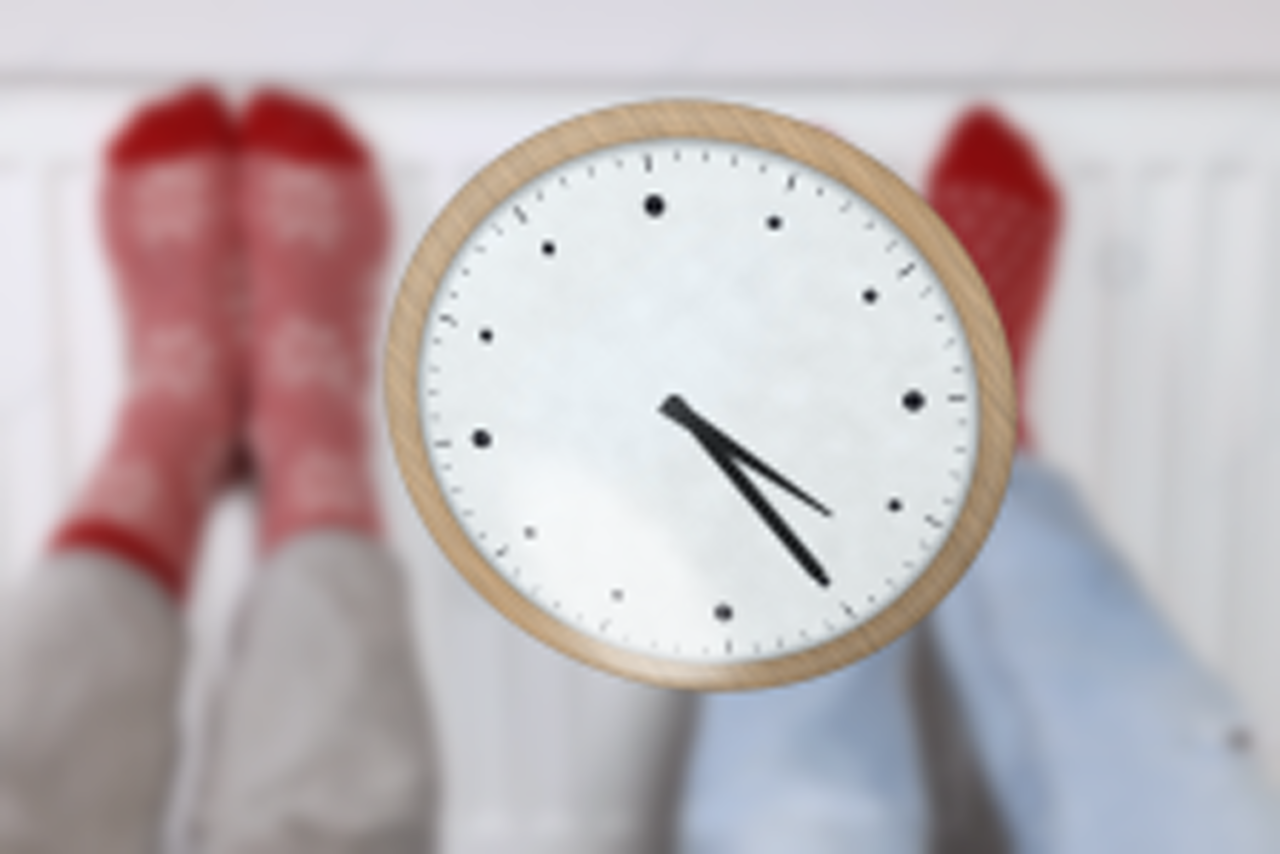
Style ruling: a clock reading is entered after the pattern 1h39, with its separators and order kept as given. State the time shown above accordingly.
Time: 4h25
